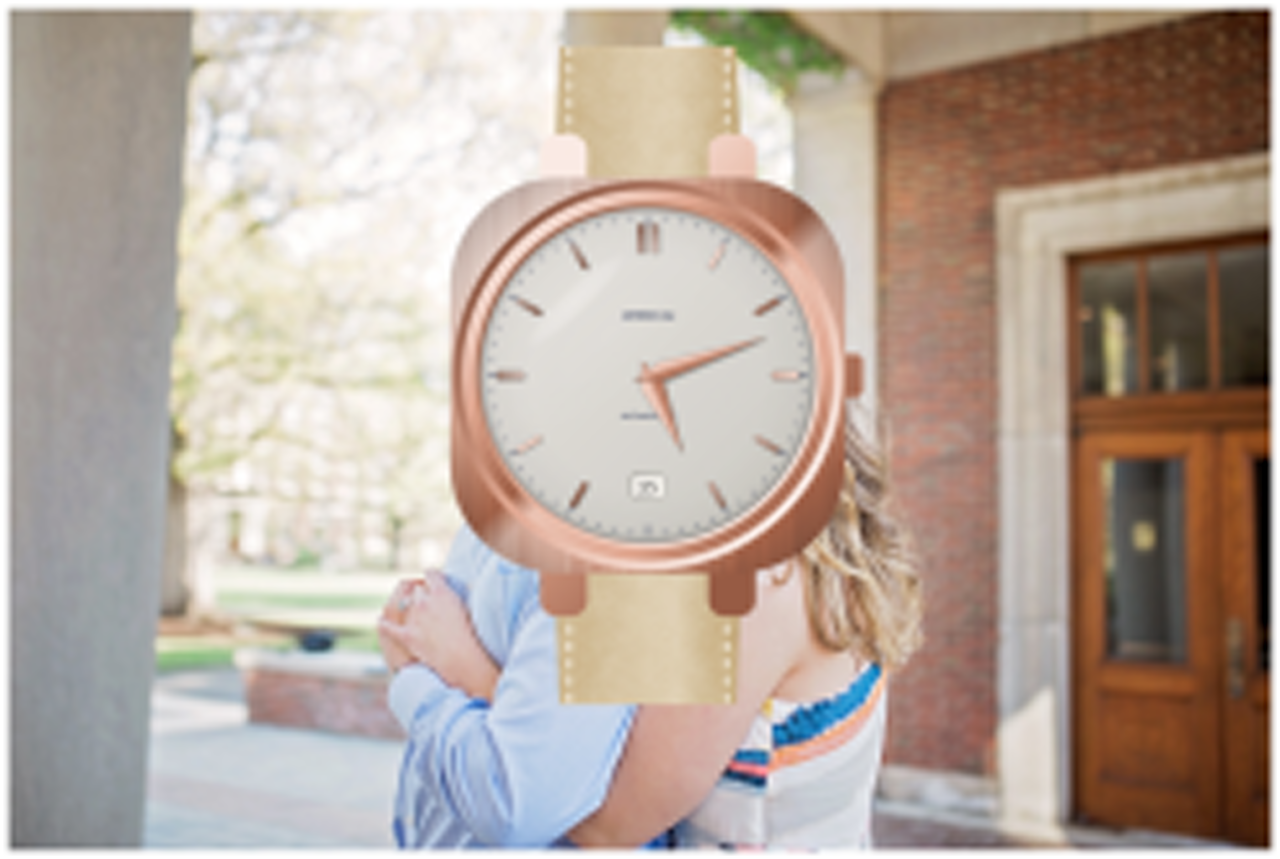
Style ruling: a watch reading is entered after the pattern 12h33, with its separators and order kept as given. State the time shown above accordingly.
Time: 5h12
